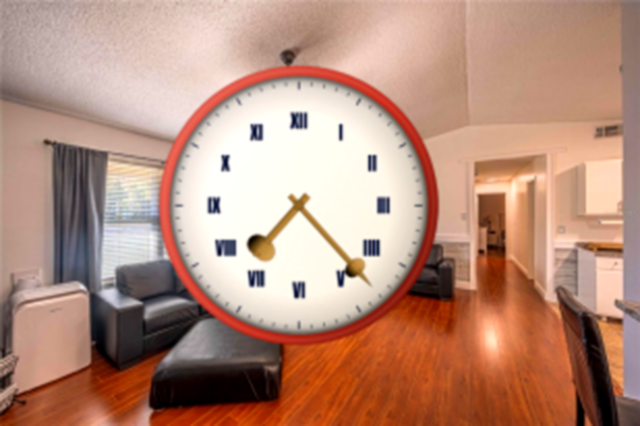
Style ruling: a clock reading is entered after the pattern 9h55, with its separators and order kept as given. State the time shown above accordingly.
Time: 7h23
